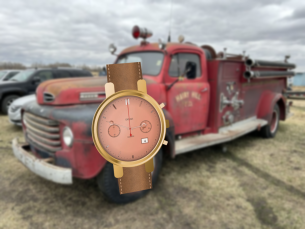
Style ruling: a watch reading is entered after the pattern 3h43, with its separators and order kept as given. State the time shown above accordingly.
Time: 2h49
